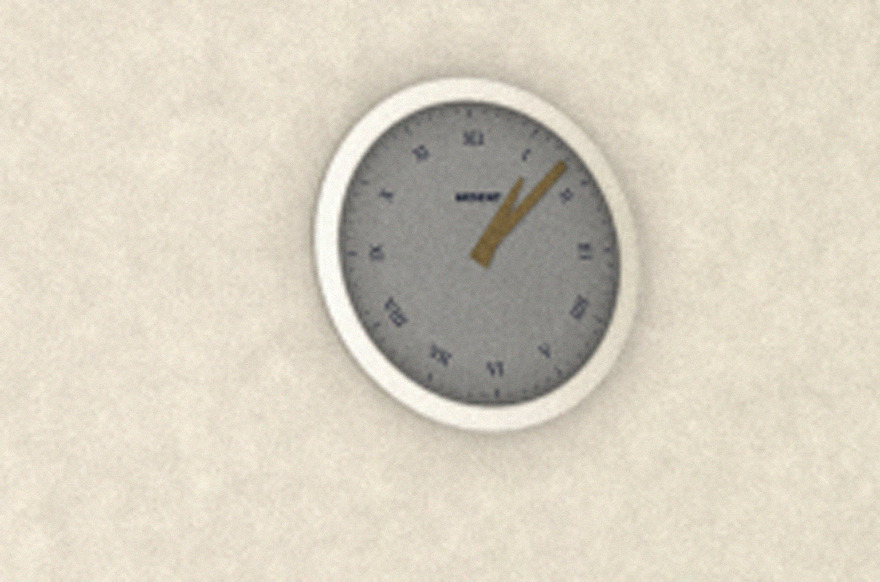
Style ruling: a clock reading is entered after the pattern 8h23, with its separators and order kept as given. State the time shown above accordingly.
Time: 1h08
